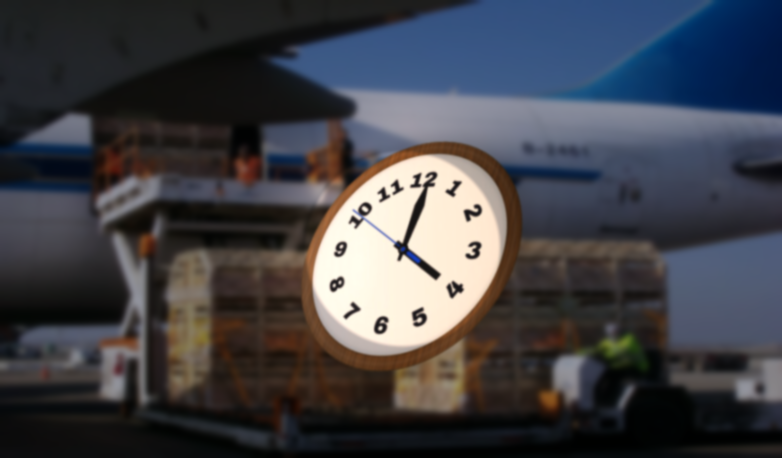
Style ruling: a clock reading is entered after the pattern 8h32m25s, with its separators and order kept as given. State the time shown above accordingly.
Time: 4h00m50s
